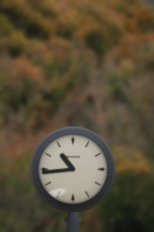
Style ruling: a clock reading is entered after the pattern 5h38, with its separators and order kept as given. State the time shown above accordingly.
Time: 10h44
